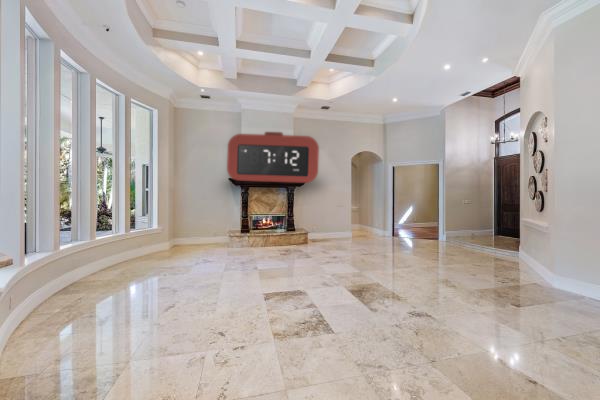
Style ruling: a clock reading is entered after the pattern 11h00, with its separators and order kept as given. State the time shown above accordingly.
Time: 7h12
